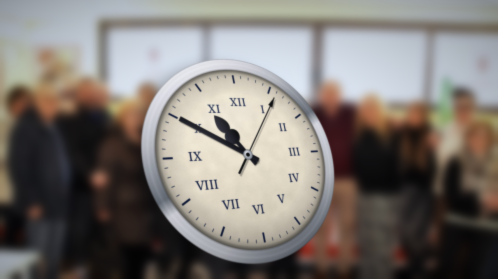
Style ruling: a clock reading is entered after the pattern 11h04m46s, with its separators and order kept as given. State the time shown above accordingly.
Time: 10h50m06s
